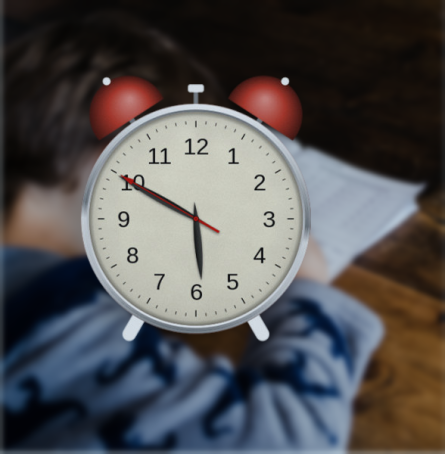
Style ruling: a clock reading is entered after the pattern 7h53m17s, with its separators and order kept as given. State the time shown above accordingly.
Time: 5h49m50s
